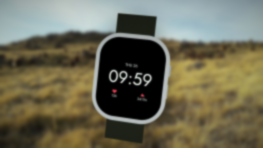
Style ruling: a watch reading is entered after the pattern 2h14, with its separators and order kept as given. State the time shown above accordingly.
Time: 9h59
